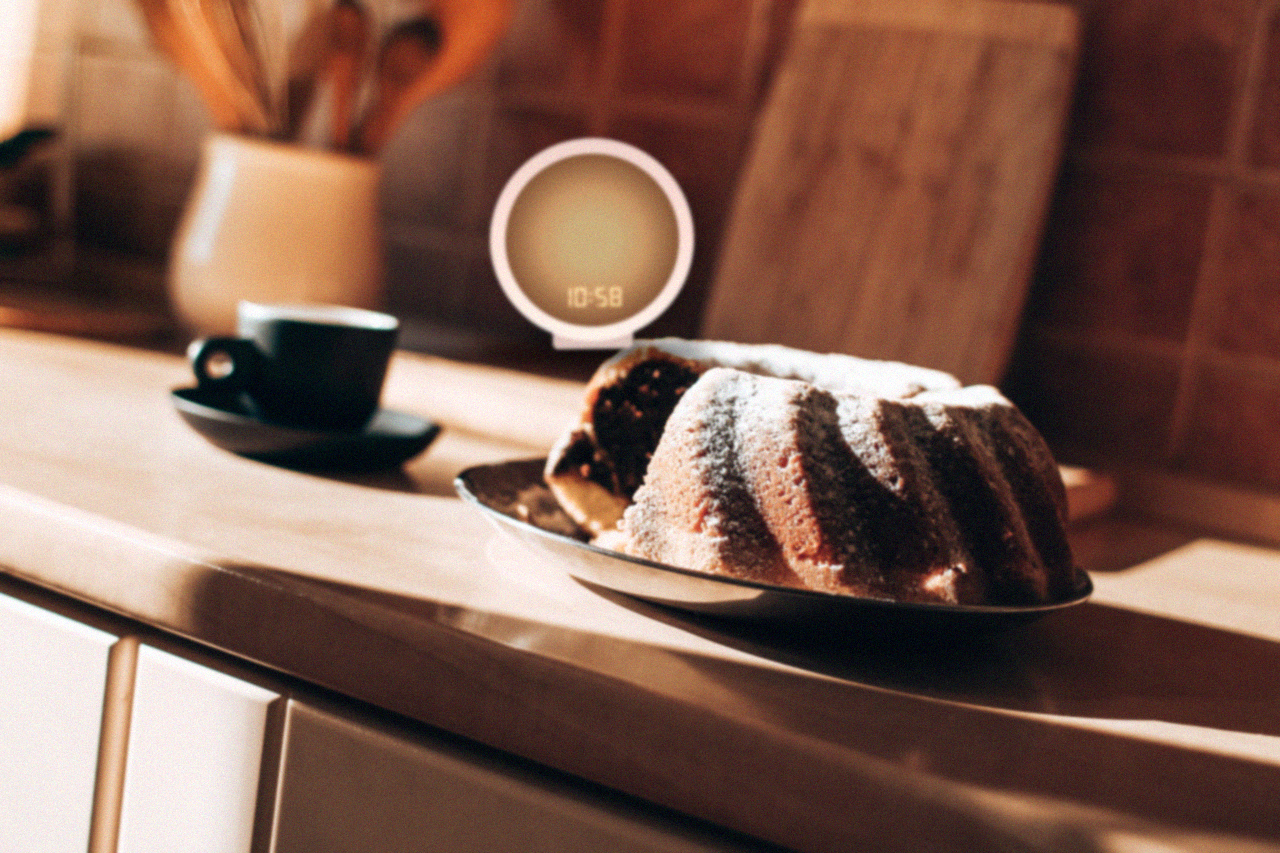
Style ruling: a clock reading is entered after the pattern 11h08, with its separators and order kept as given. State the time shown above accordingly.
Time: 10h58
